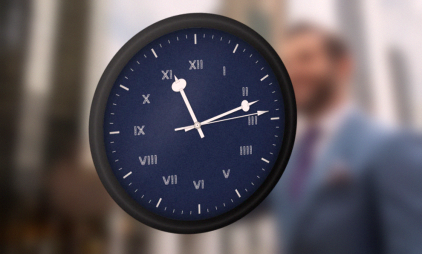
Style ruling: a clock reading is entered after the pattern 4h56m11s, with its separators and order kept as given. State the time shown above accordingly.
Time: 11h12m14s
